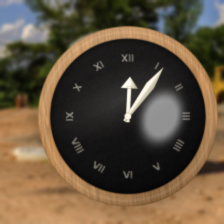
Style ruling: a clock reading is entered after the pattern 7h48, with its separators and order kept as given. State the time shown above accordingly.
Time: 12h06
